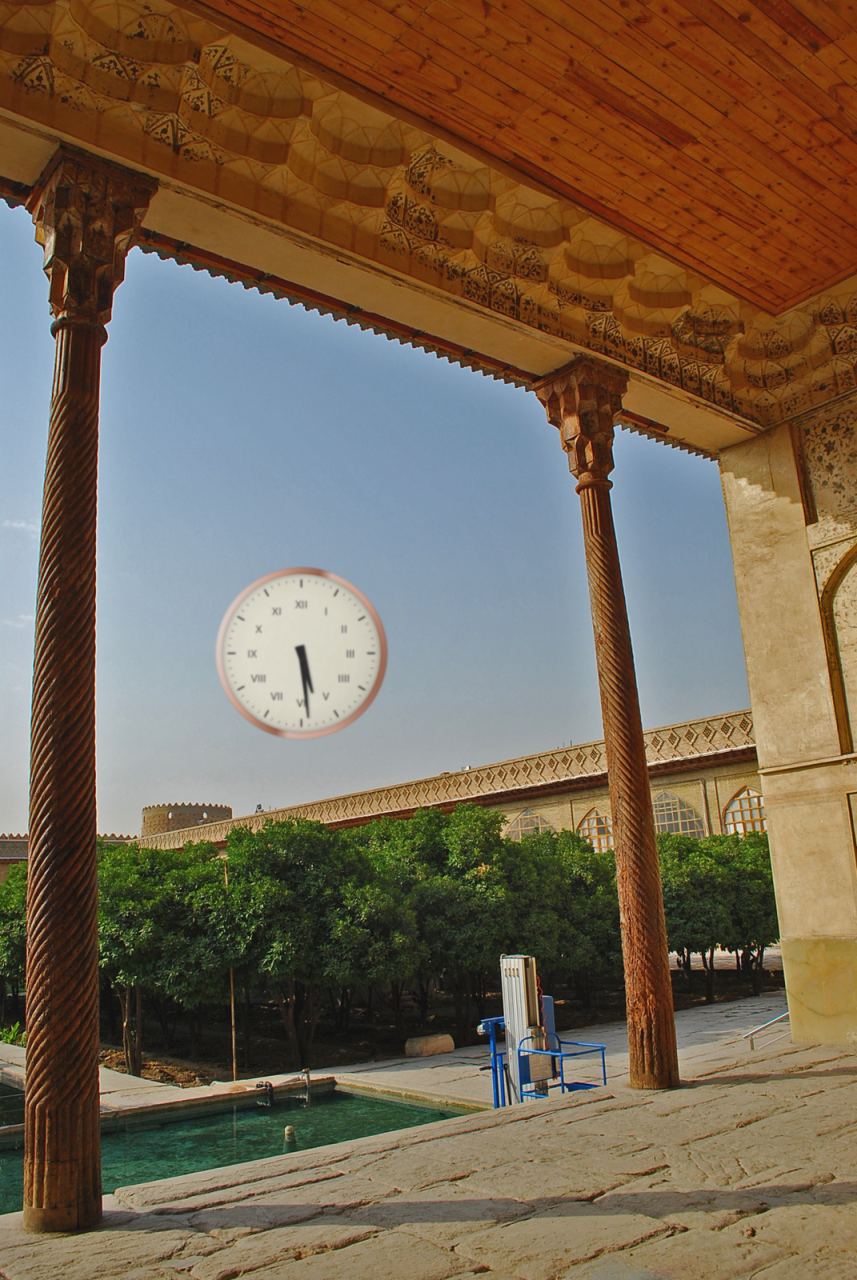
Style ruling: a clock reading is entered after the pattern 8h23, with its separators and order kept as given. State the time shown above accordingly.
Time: 5h29
